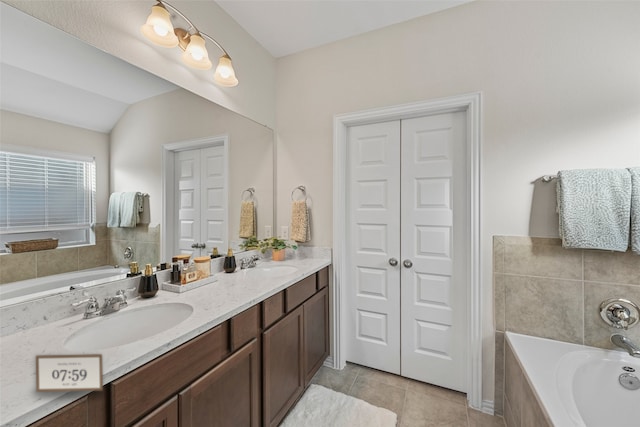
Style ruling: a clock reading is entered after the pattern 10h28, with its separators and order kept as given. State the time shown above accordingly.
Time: 7h59
